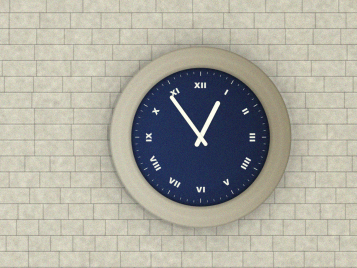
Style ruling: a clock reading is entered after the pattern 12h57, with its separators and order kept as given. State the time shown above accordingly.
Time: 12h54
